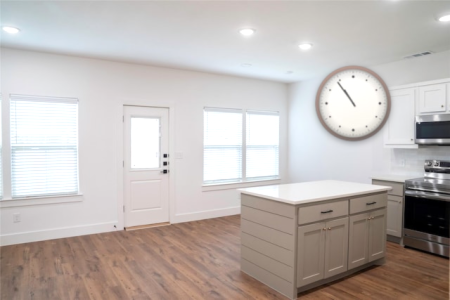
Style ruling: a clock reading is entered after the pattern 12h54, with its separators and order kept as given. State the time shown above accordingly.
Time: 10h54
